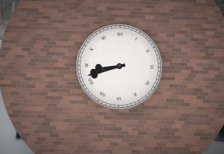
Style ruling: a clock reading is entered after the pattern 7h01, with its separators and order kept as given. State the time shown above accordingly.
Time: 8h42
